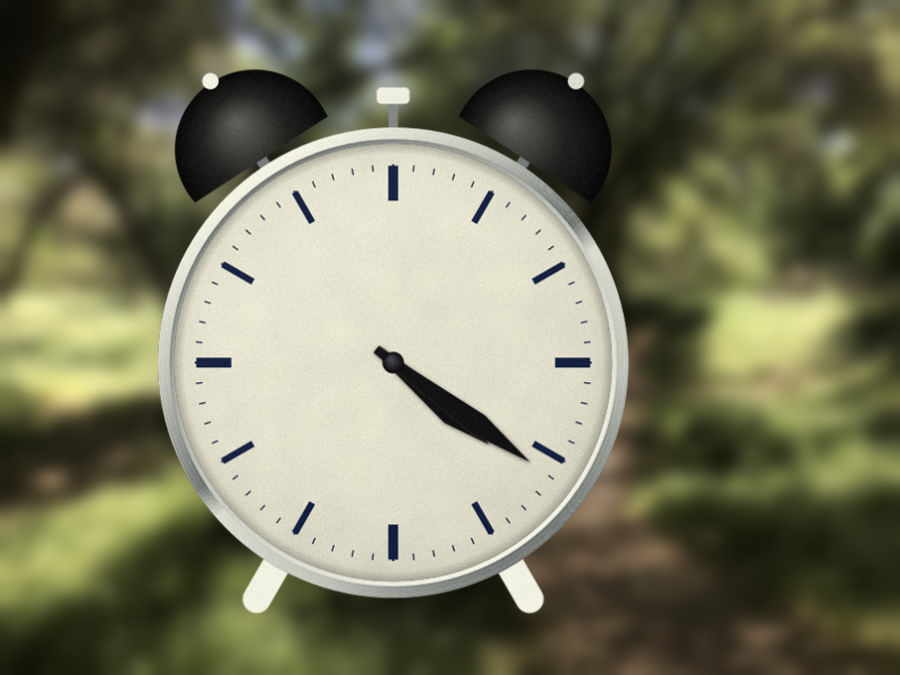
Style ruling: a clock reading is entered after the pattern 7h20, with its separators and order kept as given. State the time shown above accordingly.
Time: 4h21
